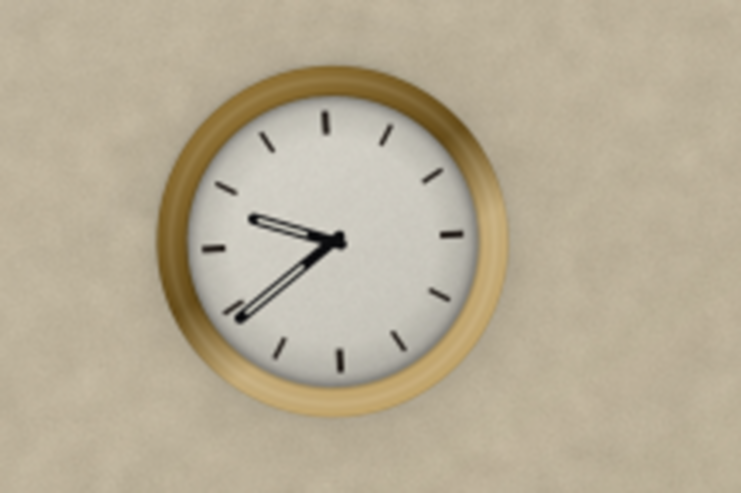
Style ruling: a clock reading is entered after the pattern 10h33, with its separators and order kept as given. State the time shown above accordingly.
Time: 9h39
